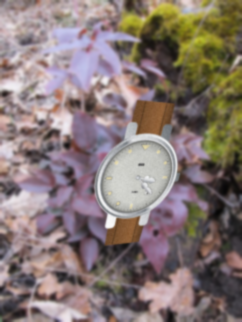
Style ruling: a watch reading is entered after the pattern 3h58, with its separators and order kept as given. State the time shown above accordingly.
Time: 3h22
